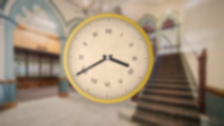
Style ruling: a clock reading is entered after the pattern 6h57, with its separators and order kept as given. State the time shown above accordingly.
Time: 3h40
